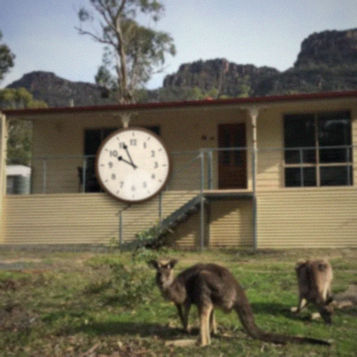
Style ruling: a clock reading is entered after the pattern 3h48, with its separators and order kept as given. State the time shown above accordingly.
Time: 9h56
